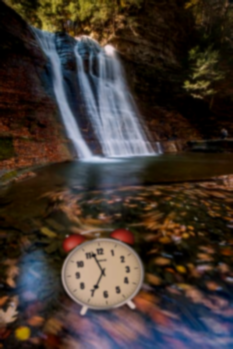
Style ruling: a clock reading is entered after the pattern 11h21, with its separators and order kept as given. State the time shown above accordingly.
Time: 6h57
